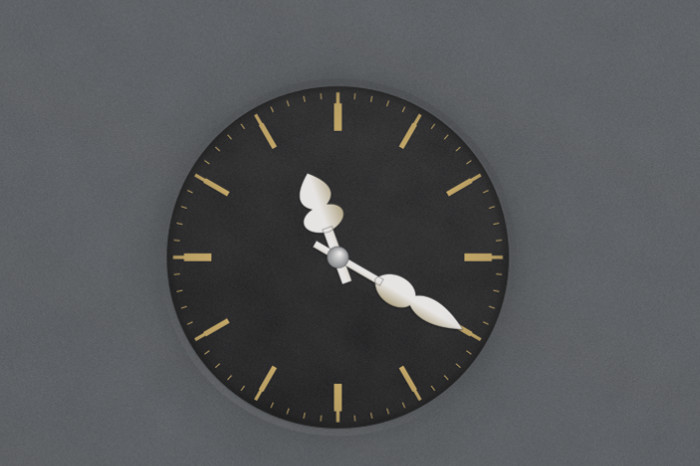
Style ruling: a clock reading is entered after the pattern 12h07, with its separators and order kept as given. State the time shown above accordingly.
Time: 11h20
